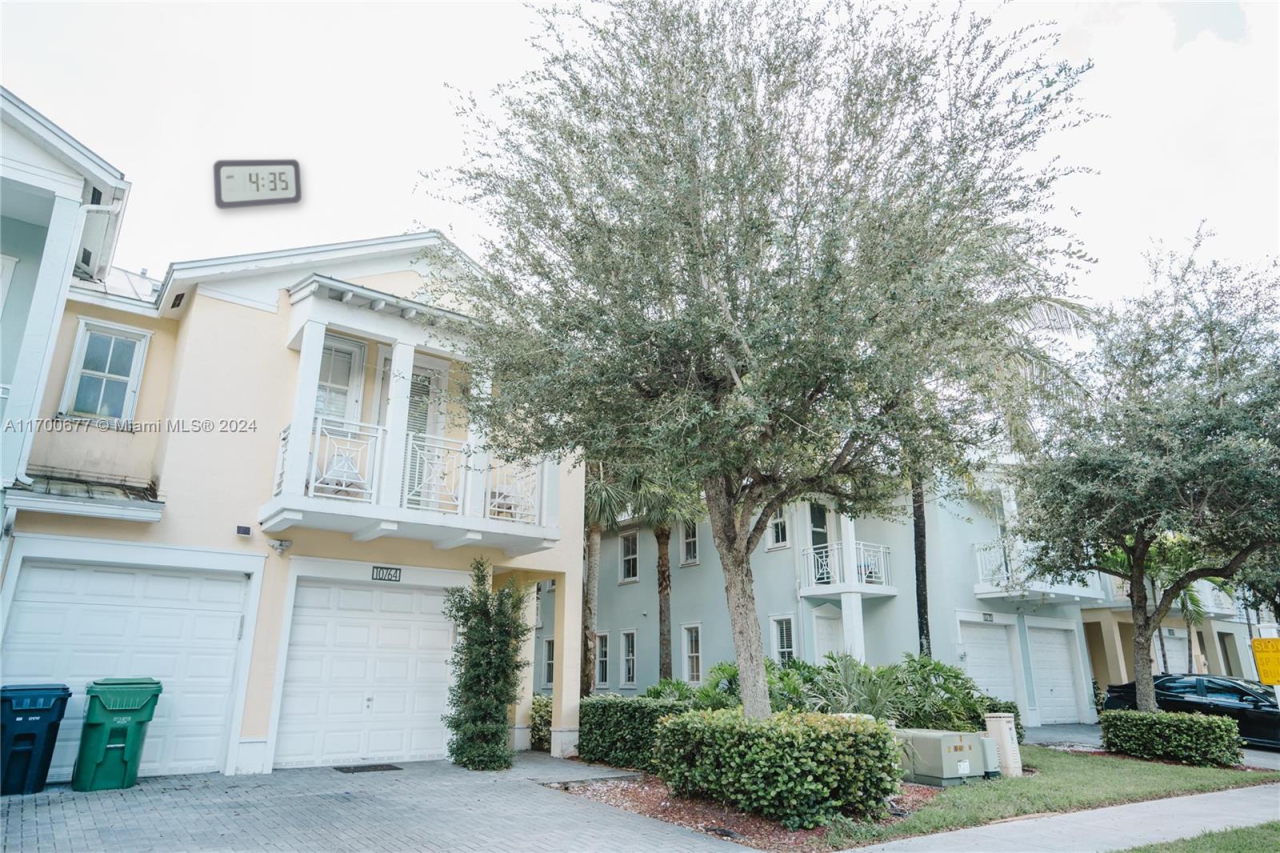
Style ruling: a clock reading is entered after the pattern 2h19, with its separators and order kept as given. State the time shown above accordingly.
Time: 4h35
